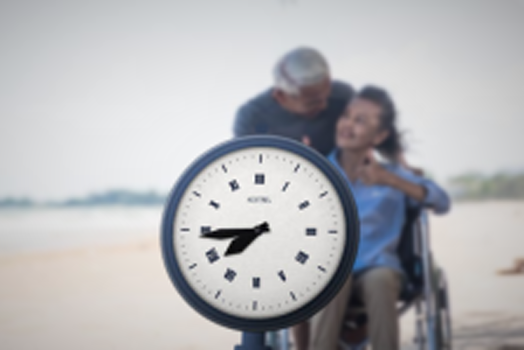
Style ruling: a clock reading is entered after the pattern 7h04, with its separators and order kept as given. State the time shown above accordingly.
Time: 7h44
